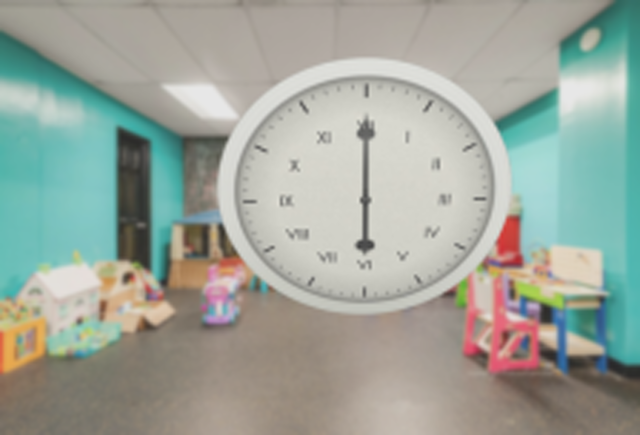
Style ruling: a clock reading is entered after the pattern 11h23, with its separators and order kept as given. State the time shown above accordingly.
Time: 6h00
